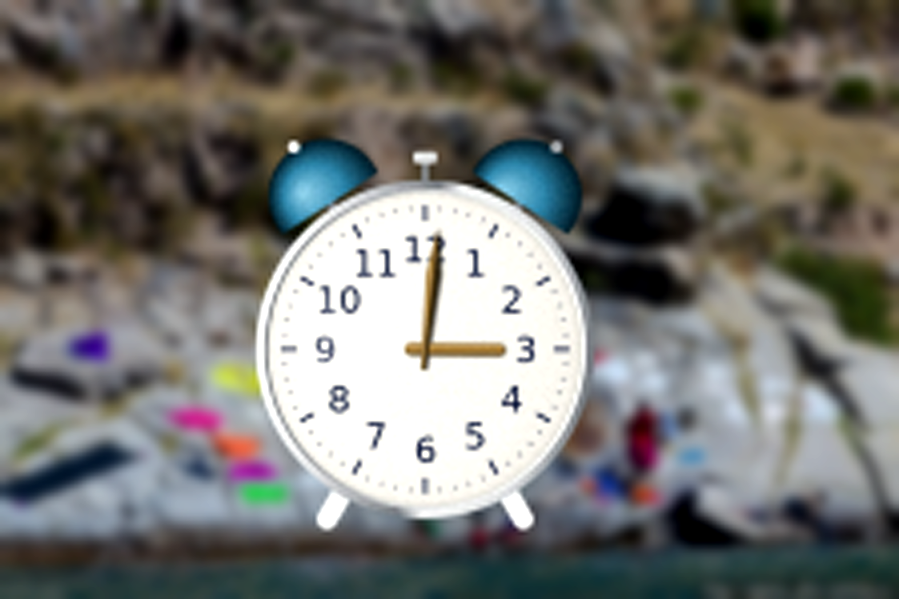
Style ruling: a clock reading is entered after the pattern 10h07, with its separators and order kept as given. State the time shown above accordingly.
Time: 3h01
